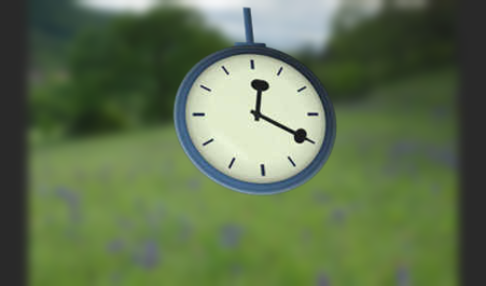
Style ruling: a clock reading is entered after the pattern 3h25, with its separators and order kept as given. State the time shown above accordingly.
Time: 12h20
